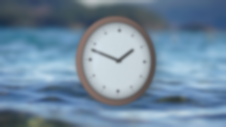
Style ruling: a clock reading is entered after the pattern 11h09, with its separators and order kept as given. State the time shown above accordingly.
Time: 1h48
